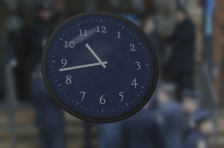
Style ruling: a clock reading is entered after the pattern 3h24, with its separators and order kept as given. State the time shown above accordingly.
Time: 10h43
